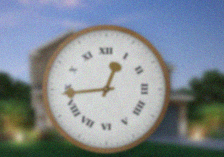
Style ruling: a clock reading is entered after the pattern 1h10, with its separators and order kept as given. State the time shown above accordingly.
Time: 12h44
